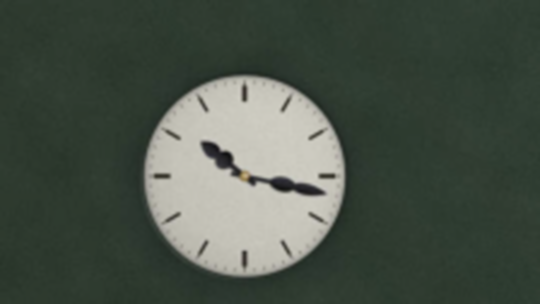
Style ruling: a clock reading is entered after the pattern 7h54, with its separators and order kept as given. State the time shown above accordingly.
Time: 10h17
